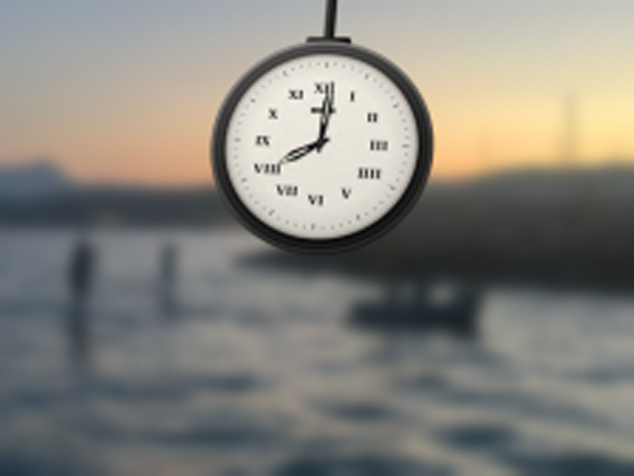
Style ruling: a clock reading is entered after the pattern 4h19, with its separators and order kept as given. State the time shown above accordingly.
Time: 8h01
